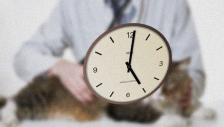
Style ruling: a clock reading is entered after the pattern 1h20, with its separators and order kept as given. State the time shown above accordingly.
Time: 5h01
